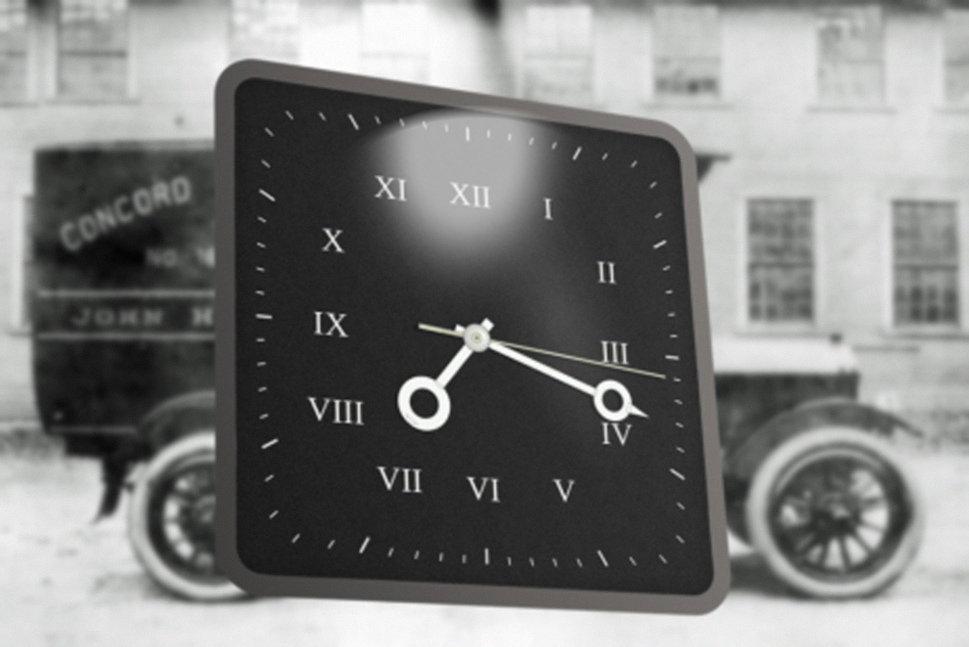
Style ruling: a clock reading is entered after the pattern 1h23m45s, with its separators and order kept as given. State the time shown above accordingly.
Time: 7h18m16s
